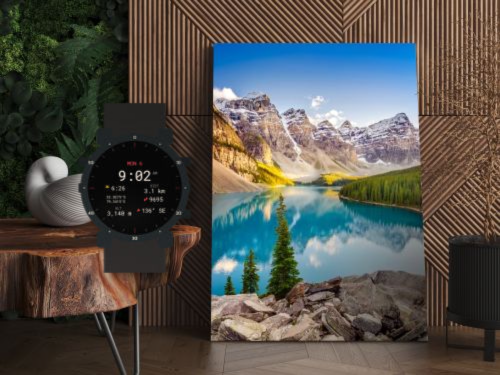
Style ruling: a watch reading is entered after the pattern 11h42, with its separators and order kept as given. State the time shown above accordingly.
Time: 9h02
